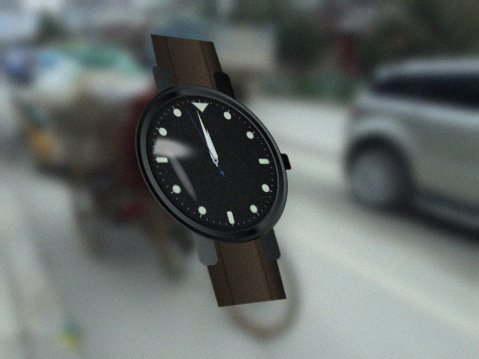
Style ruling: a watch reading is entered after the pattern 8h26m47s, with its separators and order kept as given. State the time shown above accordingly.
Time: 11h58m57s
